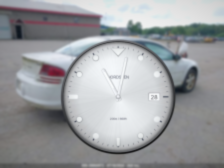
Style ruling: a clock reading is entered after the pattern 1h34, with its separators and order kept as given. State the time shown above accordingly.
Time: 11h02
